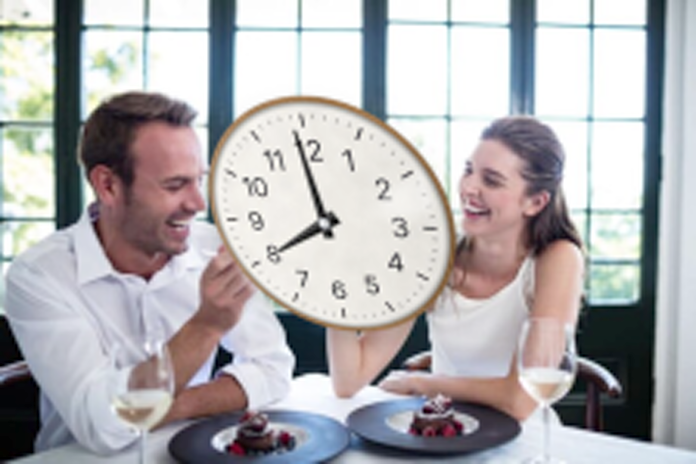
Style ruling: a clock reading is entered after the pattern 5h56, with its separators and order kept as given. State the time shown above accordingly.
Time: 7h59
